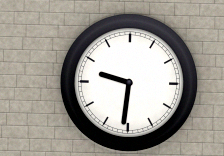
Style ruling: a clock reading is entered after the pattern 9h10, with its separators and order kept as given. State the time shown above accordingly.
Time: 9h31
